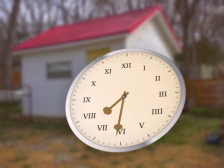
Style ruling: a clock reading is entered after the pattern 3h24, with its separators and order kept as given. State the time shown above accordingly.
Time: 7h31
